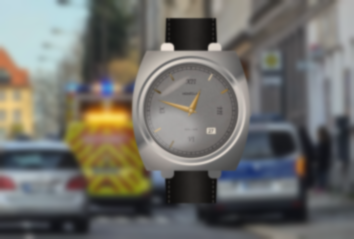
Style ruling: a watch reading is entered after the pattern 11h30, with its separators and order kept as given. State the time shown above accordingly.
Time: 12h48
